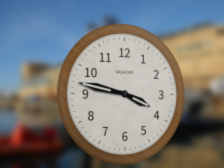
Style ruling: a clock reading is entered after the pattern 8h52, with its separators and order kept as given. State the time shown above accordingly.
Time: 3h47
